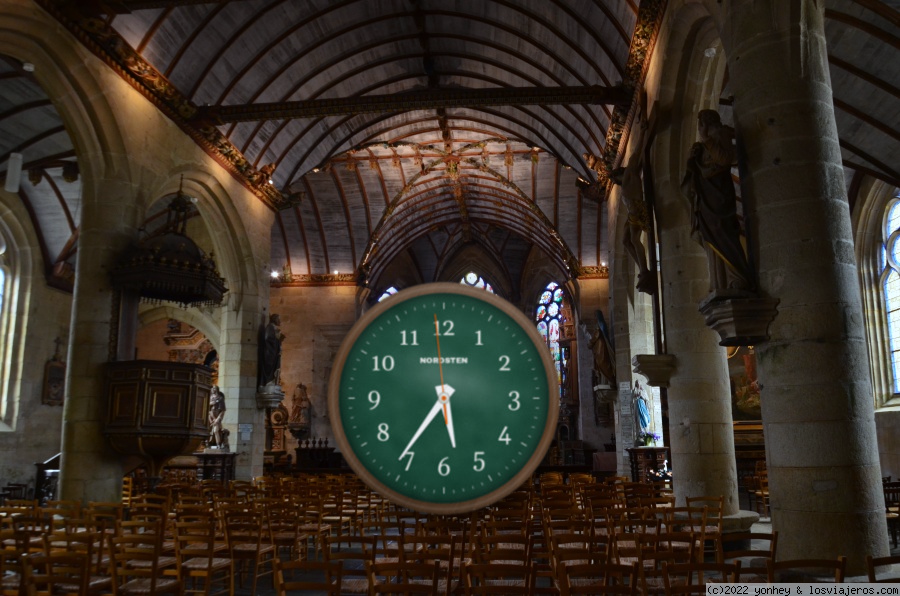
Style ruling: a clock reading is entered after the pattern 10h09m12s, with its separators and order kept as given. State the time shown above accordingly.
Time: 5h35m59s
